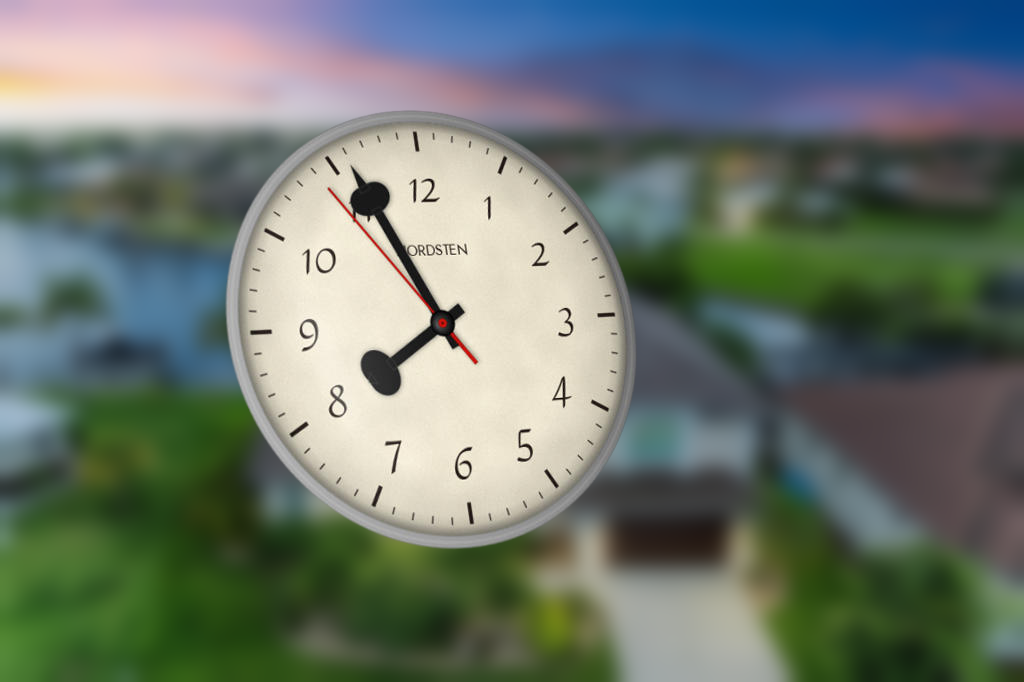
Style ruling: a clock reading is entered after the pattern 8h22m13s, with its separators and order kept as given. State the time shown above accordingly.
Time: 7h55m54s
